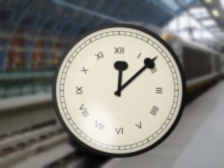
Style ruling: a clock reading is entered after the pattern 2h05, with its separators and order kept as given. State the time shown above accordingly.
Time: 12h08
